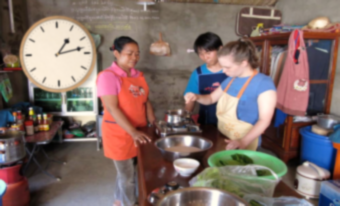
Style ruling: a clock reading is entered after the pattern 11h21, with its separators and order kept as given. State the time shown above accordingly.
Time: 1h13
